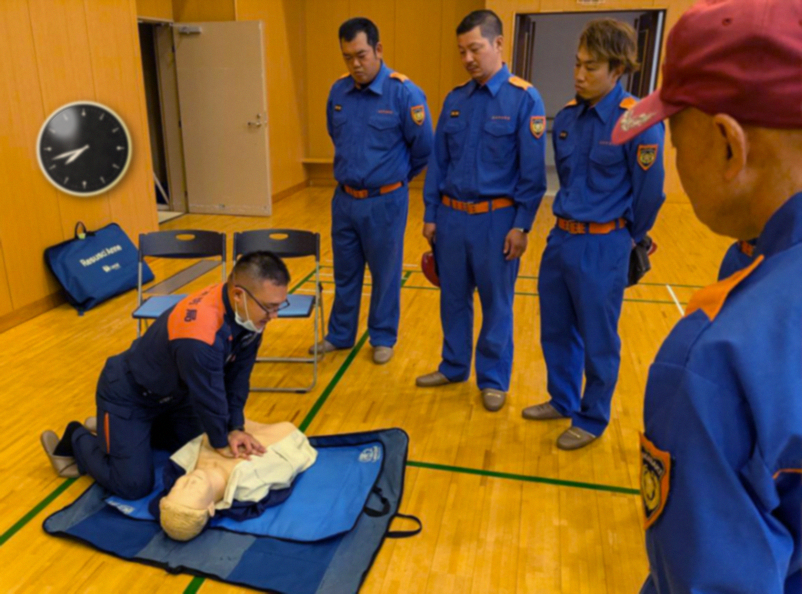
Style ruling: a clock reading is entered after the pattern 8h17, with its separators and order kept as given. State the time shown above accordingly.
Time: 7h42
